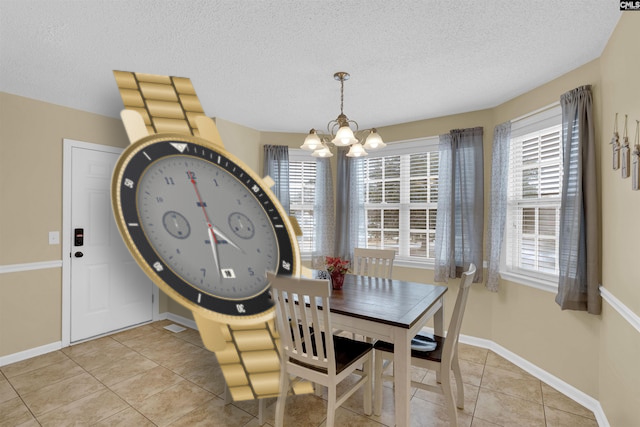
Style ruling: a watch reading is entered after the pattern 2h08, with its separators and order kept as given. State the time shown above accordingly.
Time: 4h32
